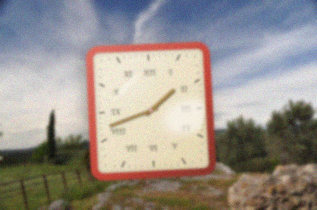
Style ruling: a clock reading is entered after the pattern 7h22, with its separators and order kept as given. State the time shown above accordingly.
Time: 1h42
